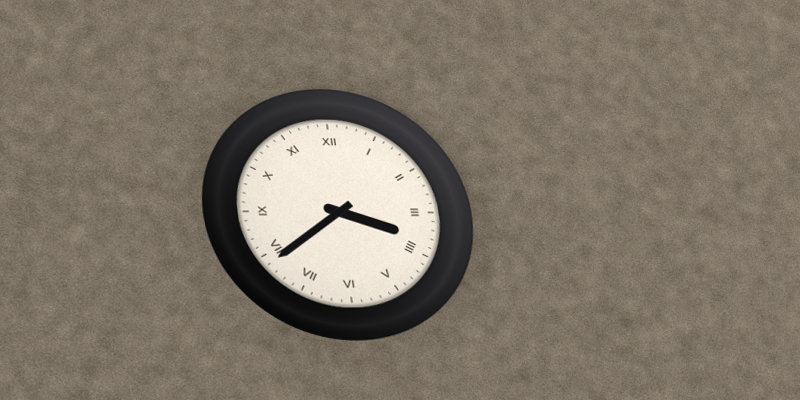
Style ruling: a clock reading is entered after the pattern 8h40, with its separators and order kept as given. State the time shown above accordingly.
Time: 3h39
